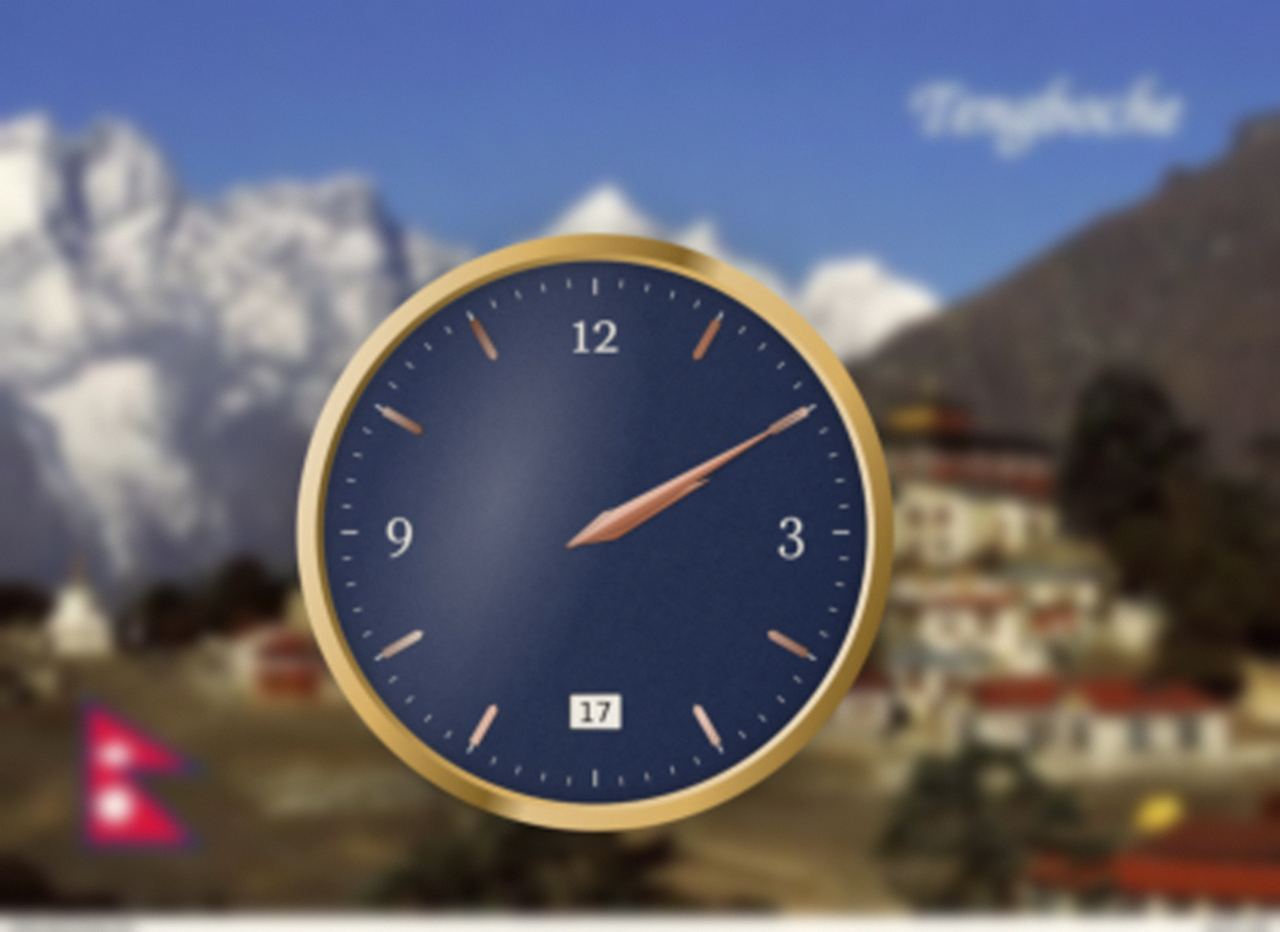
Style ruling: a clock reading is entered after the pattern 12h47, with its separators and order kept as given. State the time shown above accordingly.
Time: 2h10
